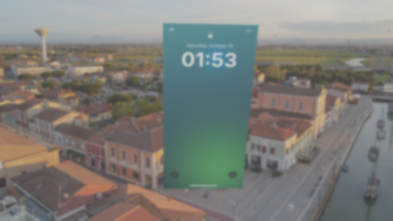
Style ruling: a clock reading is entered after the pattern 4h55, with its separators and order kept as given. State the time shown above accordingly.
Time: 1h53
